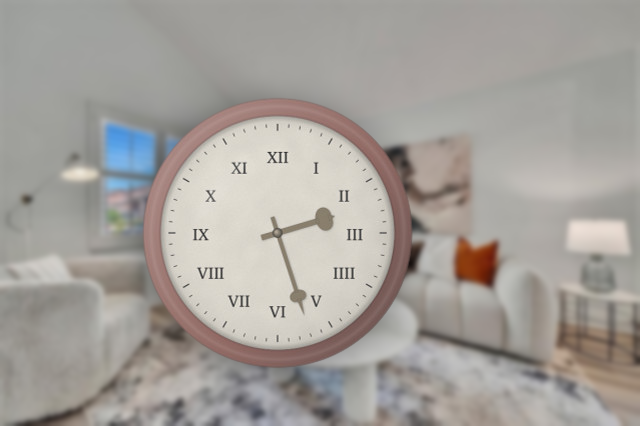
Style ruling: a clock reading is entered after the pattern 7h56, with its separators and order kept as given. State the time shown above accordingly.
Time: 2h27
